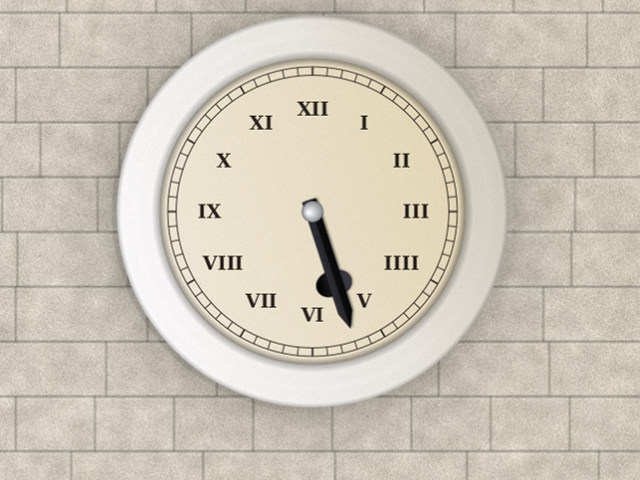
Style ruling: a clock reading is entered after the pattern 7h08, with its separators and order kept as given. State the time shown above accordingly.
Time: 5h27
